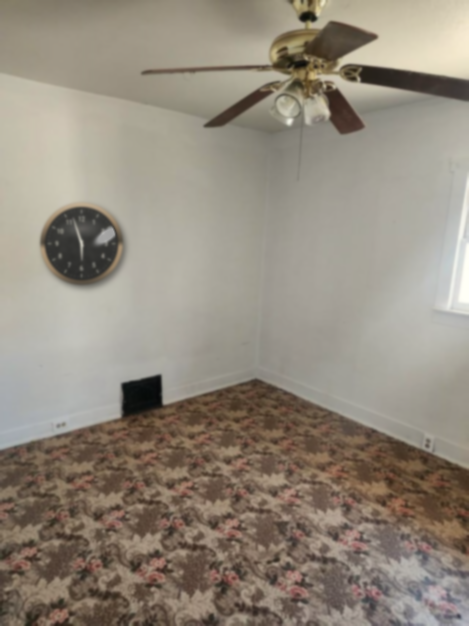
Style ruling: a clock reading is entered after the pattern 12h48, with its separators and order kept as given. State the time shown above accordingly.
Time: 5h57
